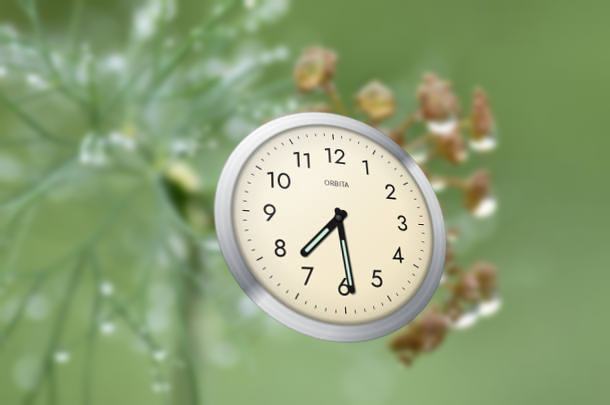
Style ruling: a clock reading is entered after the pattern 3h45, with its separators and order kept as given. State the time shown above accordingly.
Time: 7h29
